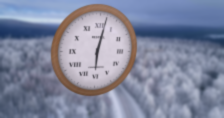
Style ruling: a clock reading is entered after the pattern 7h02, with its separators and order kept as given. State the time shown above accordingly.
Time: 6h02
